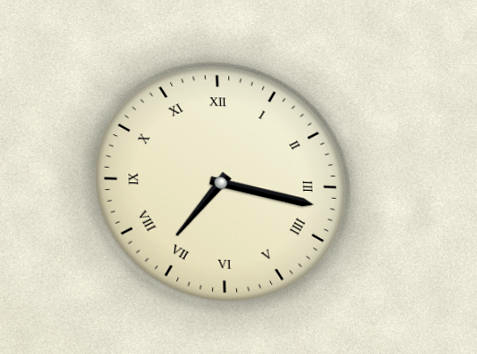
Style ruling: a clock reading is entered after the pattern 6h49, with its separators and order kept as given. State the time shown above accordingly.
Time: 7h17
